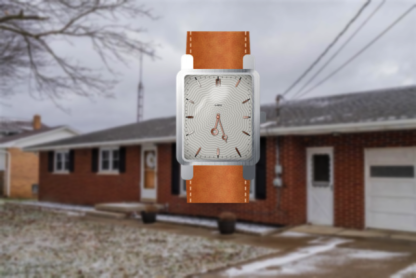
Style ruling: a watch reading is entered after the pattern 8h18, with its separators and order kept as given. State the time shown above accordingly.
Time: 6h27
